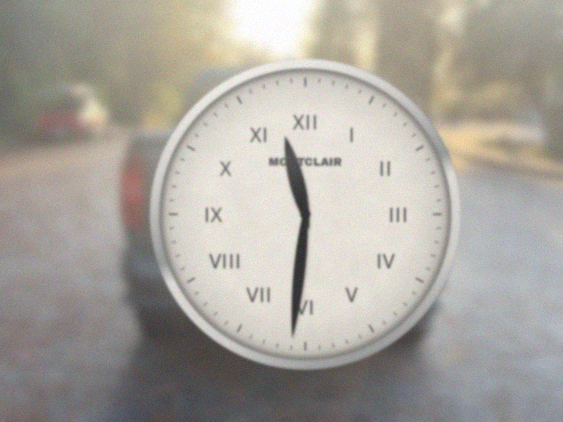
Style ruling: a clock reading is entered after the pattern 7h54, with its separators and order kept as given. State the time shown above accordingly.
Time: 11h31
